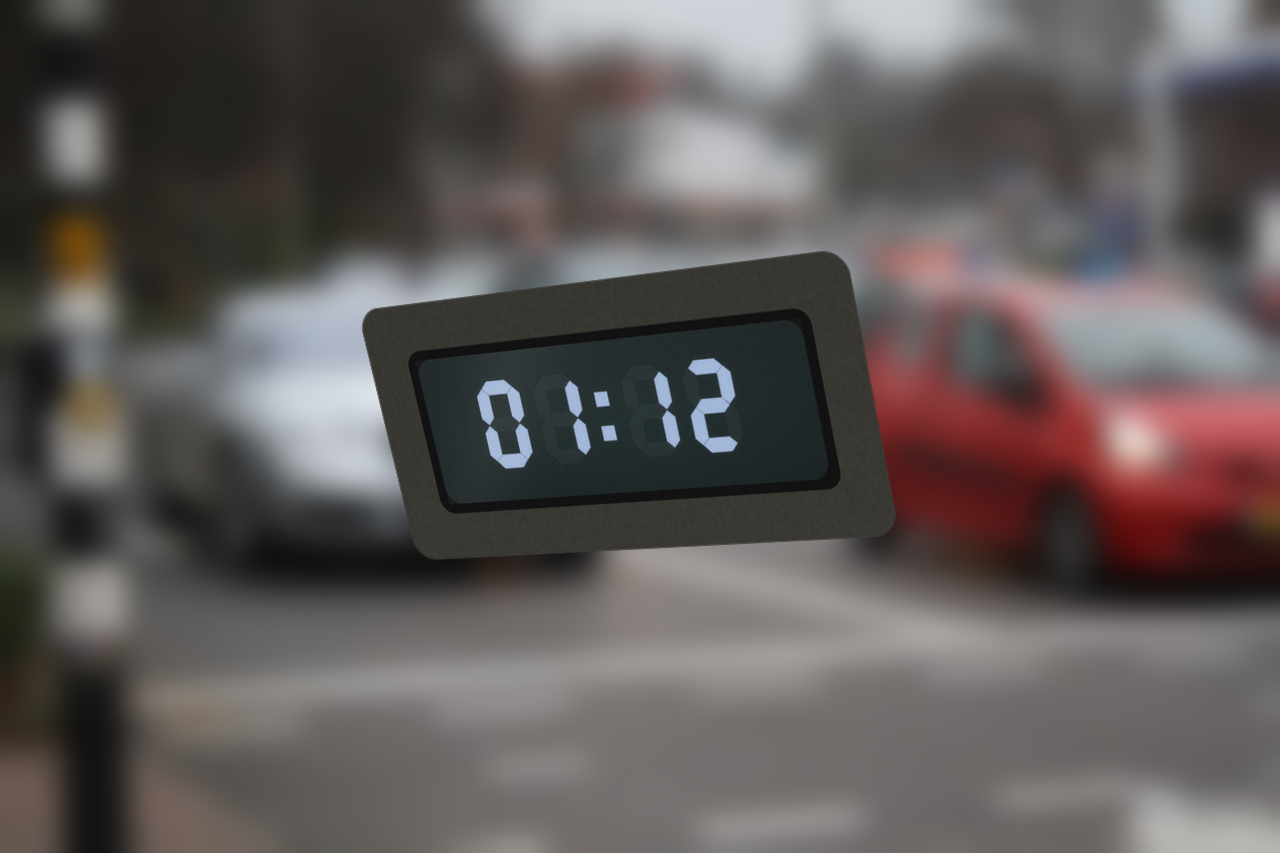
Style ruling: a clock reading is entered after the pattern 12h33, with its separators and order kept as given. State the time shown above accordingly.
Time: 1h12
